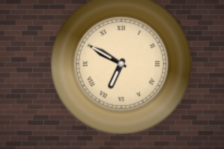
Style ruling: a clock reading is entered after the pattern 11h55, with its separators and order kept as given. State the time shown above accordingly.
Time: 6h50
